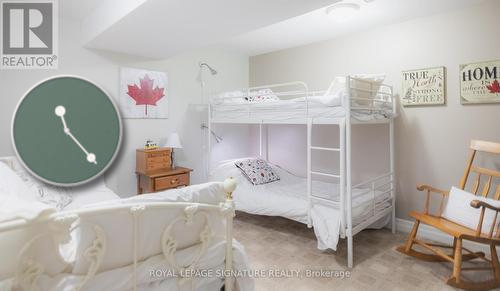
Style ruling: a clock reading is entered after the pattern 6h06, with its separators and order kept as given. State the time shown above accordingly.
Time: 11h23
